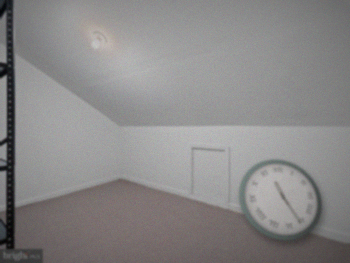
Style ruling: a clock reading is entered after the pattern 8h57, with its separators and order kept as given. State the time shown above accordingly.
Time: 11h26
